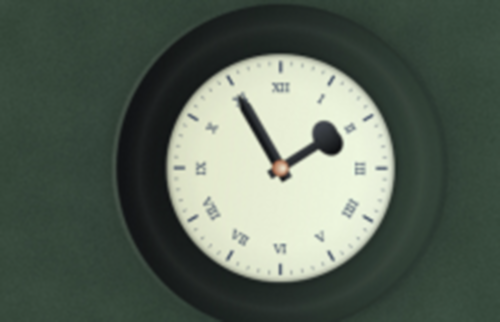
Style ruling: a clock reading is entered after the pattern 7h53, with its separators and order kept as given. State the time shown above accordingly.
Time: 1h55
